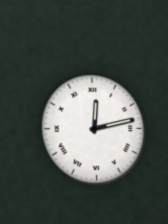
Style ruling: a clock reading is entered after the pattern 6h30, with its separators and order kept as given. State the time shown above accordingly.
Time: 12h13
